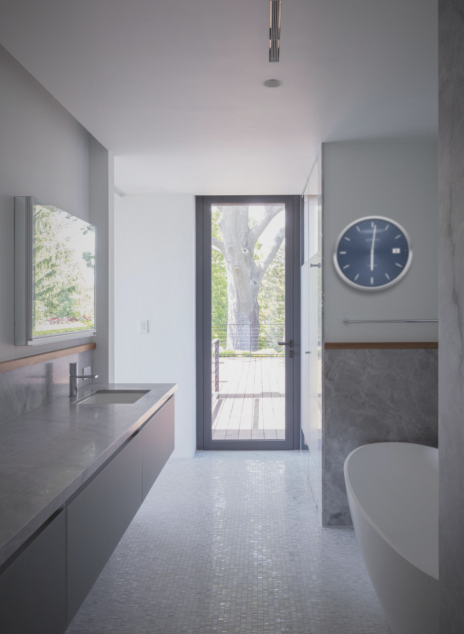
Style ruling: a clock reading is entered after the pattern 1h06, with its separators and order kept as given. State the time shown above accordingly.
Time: 6h01
